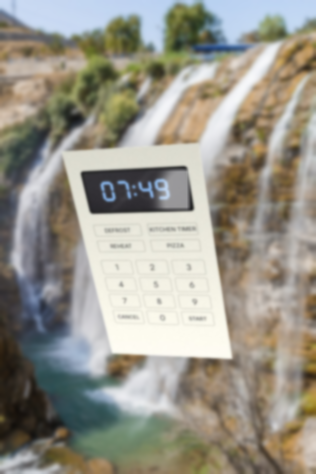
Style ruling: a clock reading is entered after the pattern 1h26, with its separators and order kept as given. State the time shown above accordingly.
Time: 7h49
